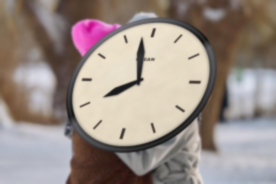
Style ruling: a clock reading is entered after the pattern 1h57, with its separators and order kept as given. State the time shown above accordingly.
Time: 7h58
